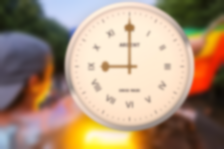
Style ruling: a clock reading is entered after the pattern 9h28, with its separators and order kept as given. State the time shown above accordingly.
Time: 9h00
